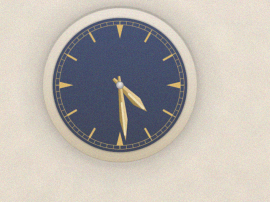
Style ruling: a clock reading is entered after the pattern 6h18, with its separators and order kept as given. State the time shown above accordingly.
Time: 4h29
